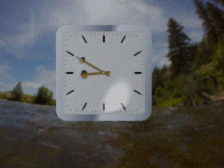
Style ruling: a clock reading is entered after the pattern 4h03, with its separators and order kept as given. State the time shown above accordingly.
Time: 8h50
